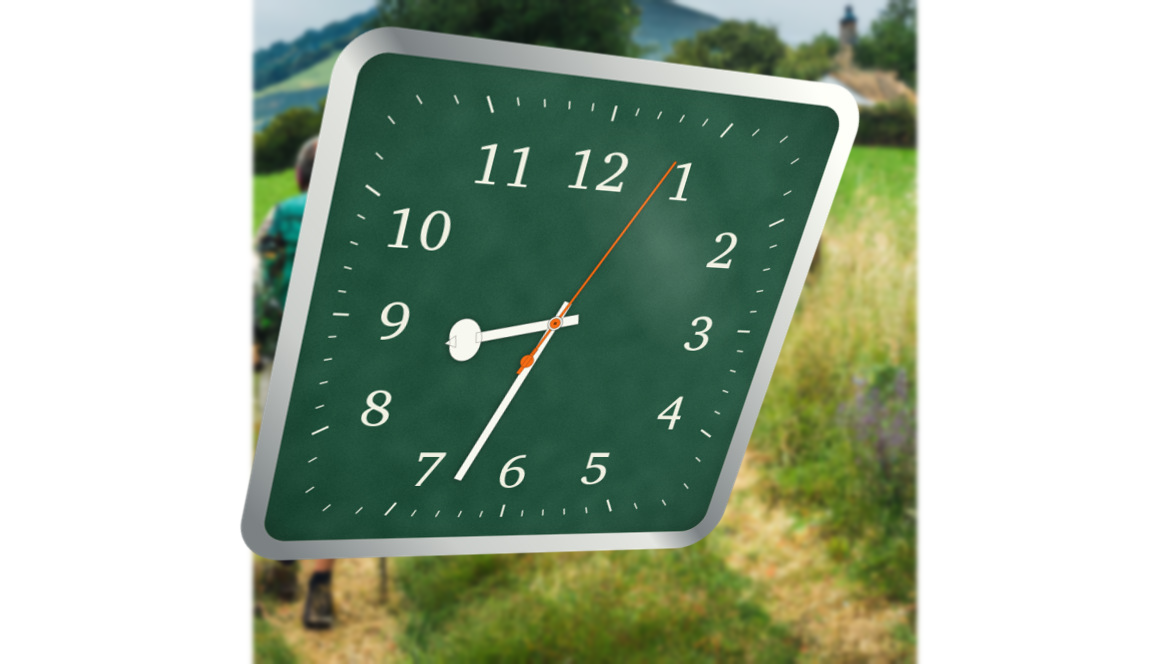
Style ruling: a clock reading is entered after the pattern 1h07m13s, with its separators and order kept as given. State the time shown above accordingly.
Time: 8h33m04s
